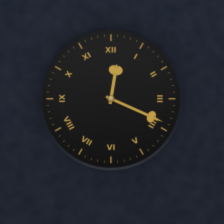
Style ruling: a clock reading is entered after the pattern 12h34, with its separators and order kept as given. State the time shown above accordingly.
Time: 12h19
